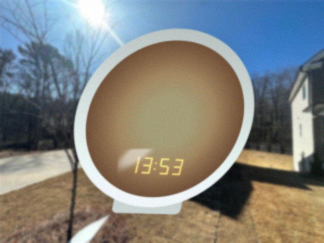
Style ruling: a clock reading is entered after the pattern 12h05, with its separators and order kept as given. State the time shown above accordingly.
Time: 13h53
